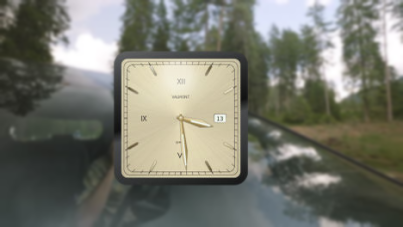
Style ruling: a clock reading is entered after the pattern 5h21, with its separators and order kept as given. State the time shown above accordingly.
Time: 3h29
